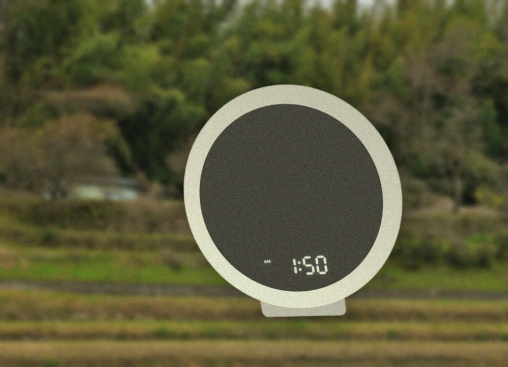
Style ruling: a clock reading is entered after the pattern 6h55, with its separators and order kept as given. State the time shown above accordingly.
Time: 1h50
